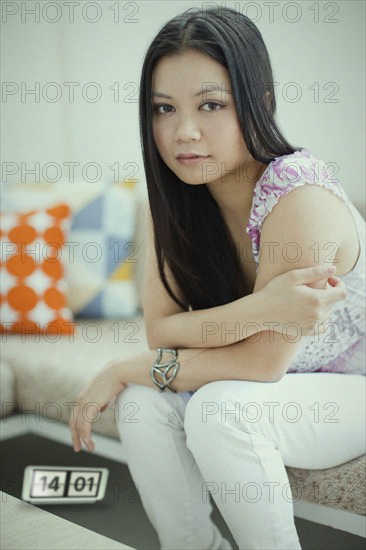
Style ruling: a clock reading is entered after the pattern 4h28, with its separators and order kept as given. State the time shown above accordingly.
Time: 14h01
